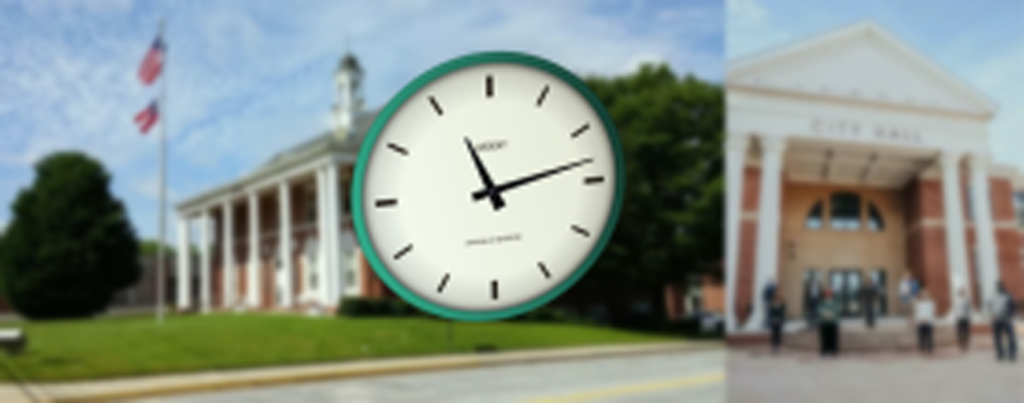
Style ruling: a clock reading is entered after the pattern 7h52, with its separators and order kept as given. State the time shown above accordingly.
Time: 11h13
